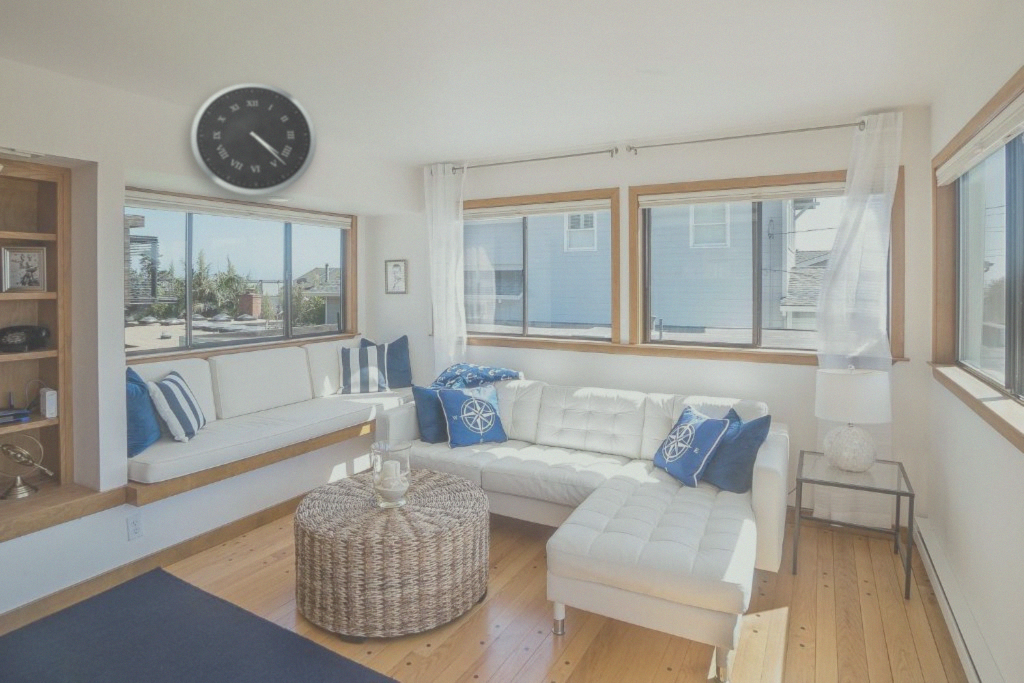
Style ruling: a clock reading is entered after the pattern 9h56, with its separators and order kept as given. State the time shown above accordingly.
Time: 4h23
